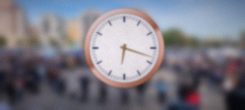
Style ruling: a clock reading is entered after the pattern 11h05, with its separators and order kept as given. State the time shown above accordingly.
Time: 6h18
